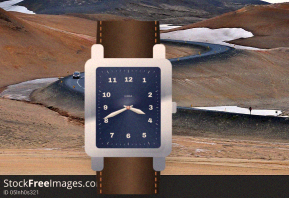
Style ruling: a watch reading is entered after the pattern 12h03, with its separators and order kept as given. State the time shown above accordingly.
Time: 3h41
